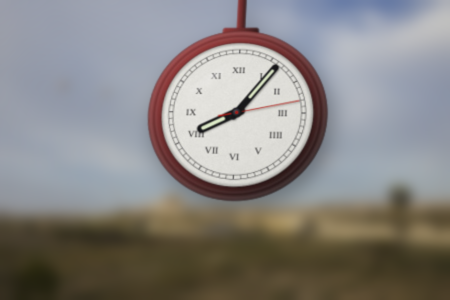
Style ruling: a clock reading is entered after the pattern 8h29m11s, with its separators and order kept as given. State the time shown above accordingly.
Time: 8h06m13s
